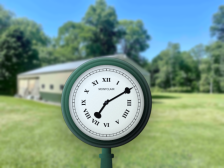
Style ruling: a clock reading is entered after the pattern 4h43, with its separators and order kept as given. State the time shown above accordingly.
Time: 7h10
